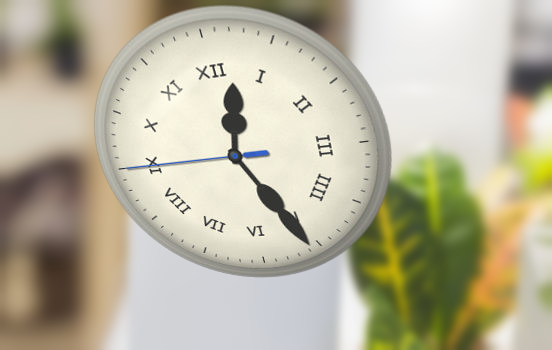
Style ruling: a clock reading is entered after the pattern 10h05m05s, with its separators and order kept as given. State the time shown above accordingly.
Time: 12h25m45s
